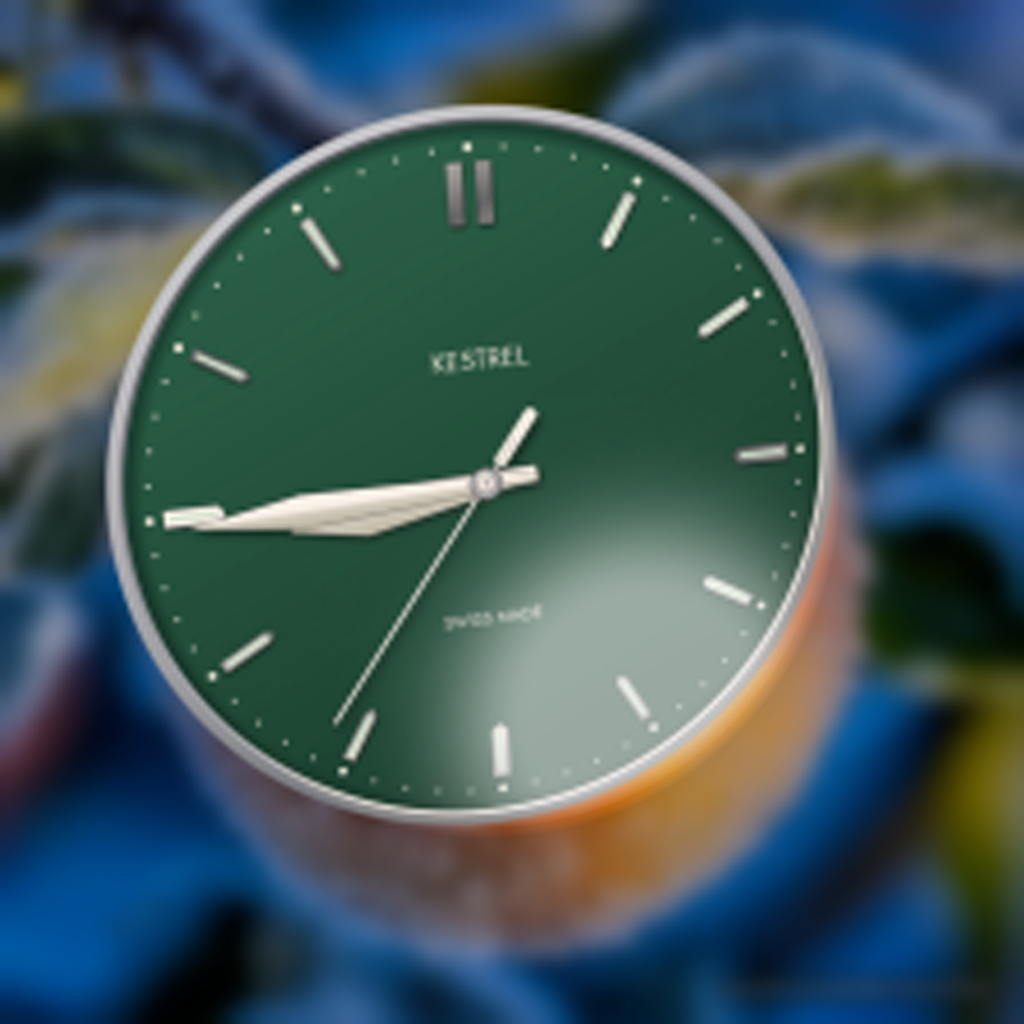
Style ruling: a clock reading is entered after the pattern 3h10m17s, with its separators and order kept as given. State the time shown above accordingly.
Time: 8h44m36s
